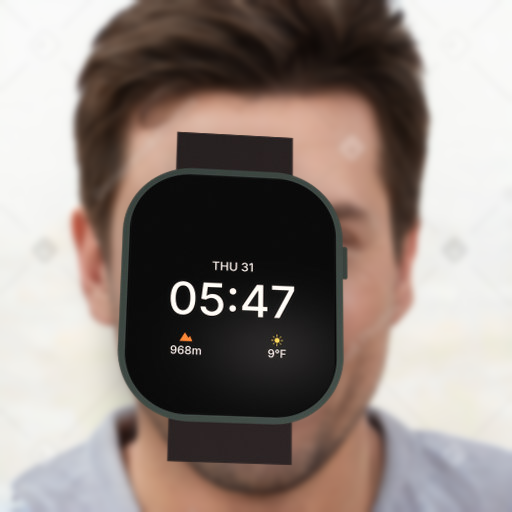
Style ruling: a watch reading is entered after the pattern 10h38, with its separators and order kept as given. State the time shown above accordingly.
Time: 5h47
